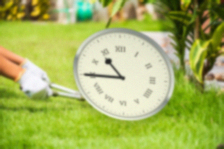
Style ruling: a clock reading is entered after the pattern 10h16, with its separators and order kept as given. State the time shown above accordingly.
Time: 10h45
